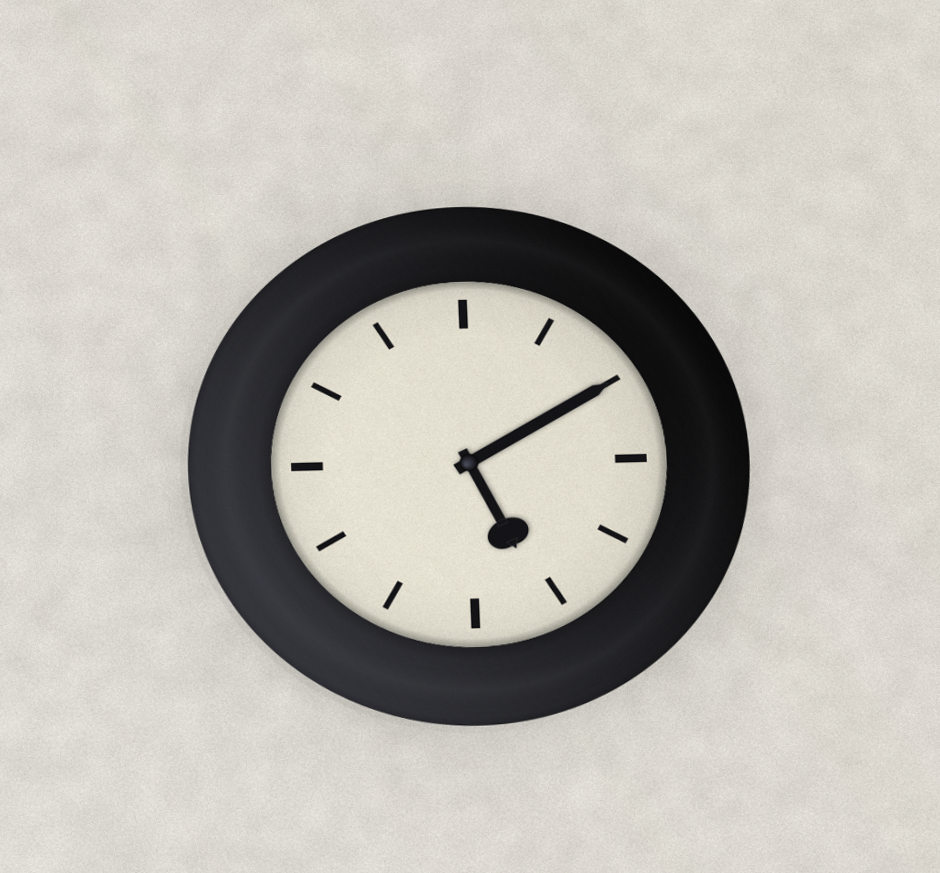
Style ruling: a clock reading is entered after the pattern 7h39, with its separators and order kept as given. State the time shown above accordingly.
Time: 5h10
